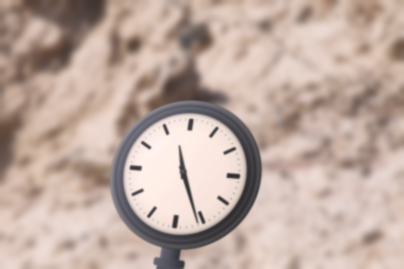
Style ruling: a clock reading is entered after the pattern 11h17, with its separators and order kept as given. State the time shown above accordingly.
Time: 11h26
